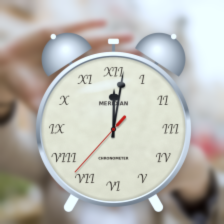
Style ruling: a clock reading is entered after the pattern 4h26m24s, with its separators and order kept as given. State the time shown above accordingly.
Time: 12h01m37s
